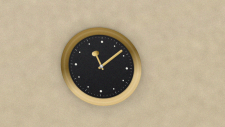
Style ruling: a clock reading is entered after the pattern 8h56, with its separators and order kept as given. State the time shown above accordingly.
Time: 11h08
